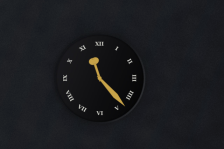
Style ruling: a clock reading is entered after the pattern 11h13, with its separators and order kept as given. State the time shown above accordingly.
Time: 11h23
